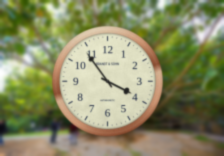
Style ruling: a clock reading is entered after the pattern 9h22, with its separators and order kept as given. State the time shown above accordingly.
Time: 3h54
